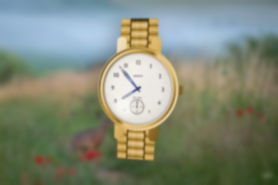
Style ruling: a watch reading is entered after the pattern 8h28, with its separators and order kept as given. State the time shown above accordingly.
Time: 7h53
